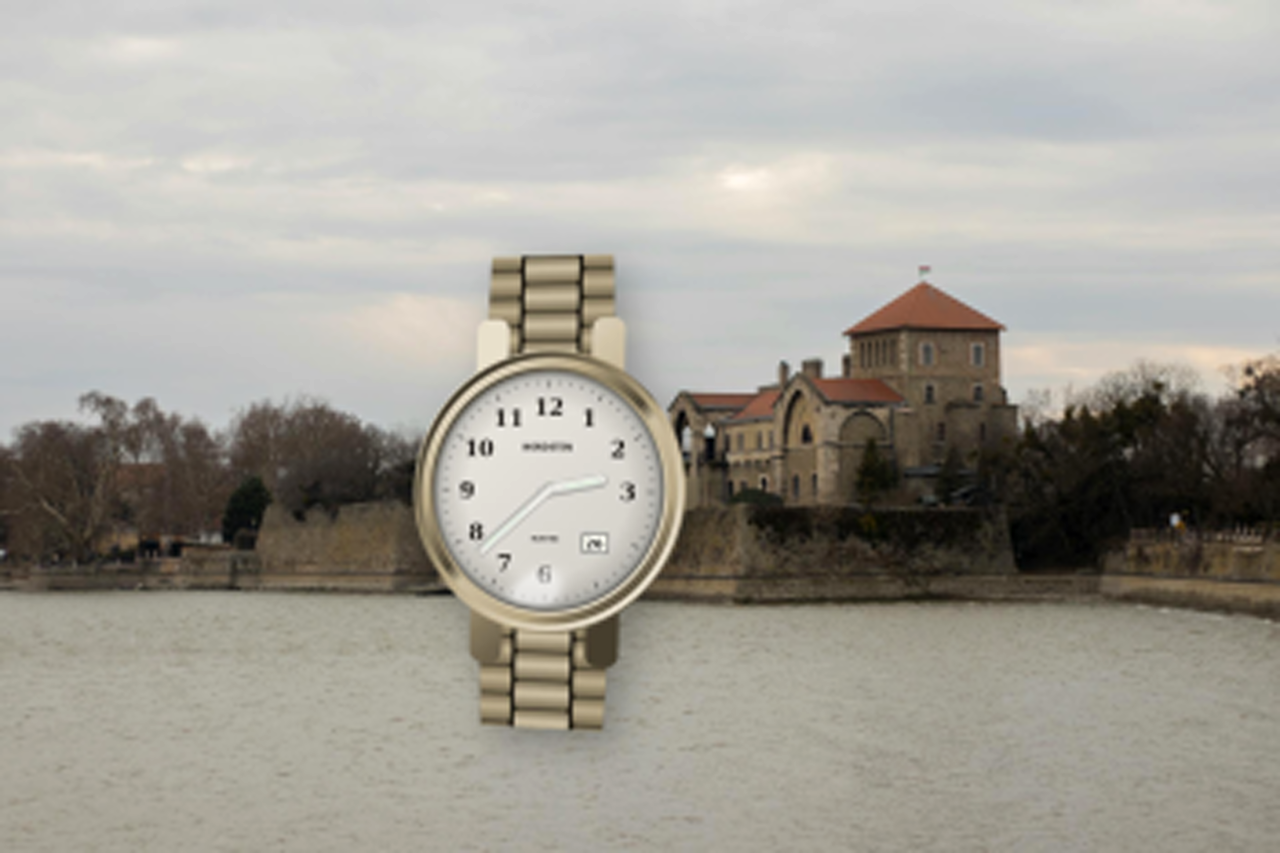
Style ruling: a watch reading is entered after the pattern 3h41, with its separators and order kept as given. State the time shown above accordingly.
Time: 2h38
